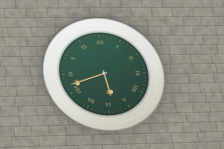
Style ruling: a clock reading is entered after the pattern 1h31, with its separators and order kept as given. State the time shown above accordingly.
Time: 5h42
